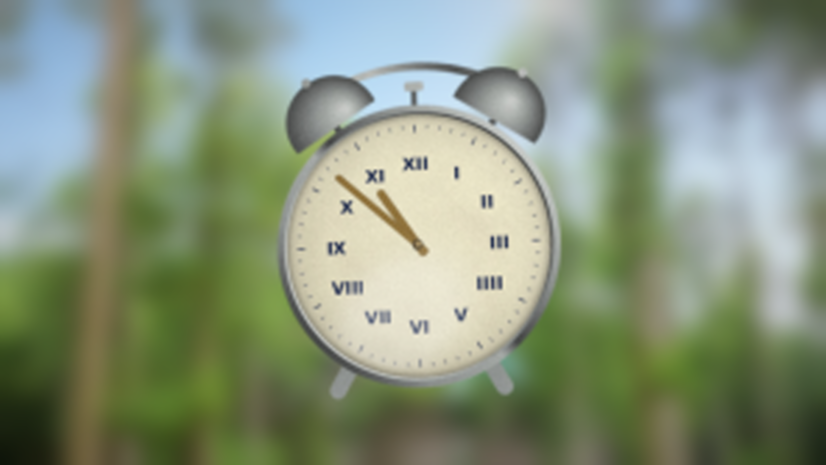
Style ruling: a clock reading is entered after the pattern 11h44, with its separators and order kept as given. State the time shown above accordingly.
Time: 10h52
